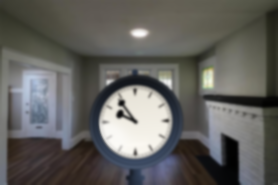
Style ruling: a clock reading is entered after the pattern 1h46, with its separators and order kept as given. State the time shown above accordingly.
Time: 9h54
